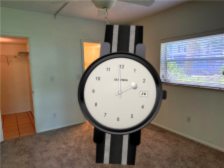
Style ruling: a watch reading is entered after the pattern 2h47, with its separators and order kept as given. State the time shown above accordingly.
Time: 1h59
